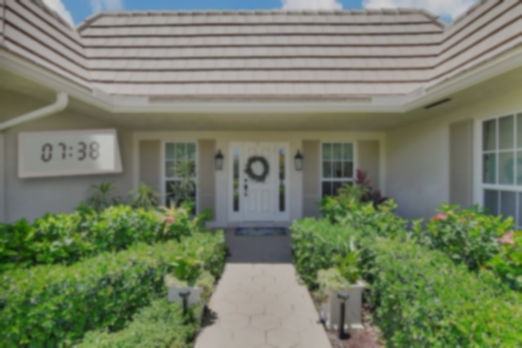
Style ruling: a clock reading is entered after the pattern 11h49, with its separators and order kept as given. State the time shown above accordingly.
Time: 7h38
